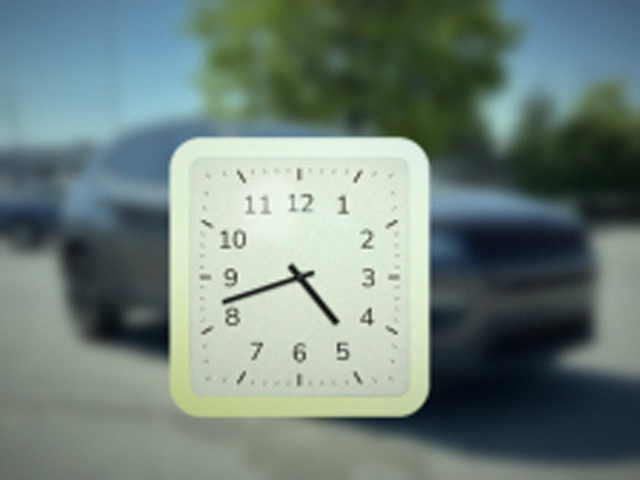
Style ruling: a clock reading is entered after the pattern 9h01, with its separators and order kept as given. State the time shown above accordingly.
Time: 4h42
